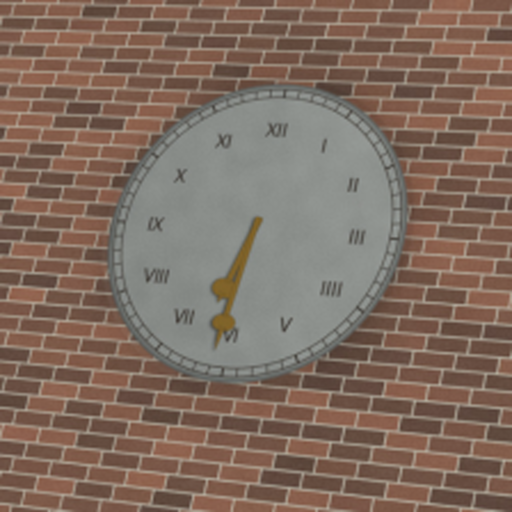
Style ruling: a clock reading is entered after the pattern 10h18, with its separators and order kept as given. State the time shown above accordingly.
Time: 6h31
